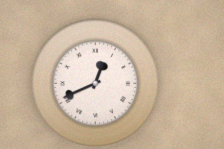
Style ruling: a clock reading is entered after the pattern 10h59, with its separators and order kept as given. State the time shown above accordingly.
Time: 12h41
